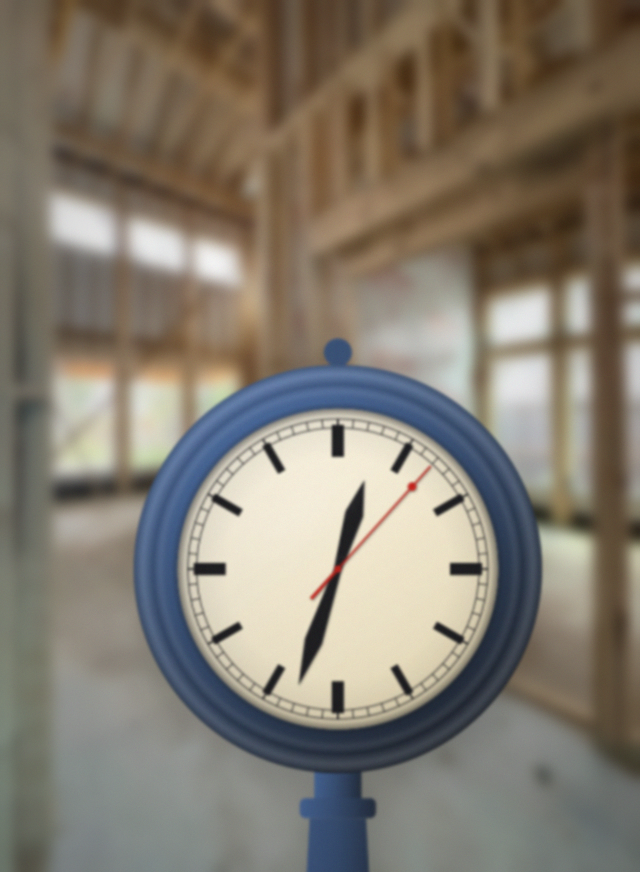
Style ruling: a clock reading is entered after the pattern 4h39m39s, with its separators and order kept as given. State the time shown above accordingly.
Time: 12h33m07s
